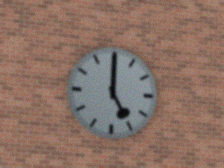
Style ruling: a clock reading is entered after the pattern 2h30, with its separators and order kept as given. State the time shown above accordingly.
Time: 5h00
